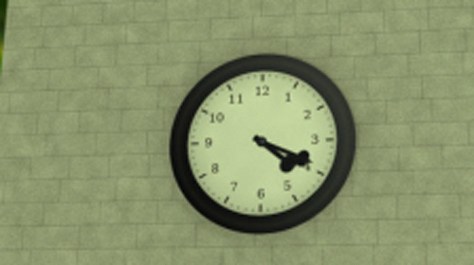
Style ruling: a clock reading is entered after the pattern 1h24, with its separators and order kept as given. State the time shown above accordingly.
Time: 4h19
